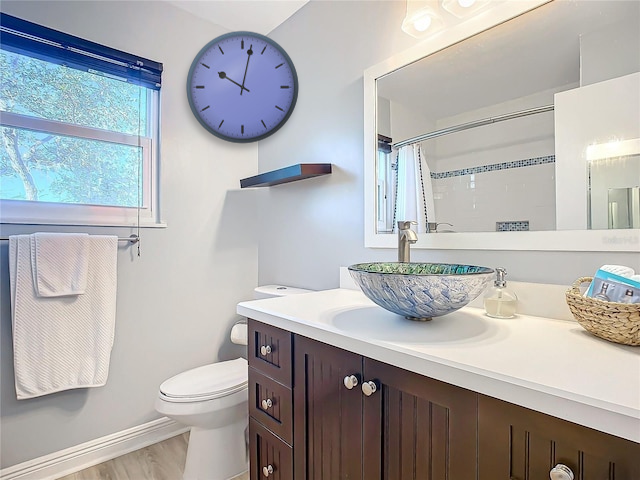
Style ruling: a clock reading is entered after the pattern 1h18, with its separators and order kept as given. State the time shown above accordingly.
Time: 10h02
